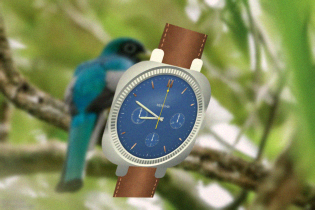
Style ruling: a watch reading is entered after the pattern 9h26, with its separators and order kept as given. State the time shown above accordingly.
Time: 8h49
